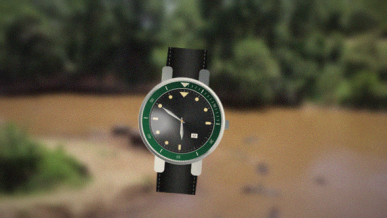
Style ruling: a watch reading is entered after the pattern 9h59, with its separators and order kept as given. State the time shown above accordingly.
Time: 5h50
